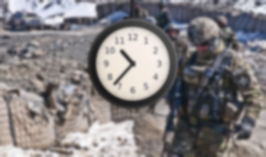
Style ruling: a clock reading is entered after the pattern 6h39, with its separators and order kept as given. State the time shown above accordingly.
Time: 10h37
